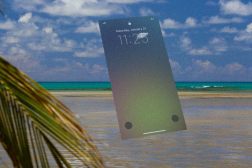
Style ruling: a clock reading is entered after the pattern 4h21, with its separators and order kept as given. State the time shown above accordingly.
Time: 11h25
